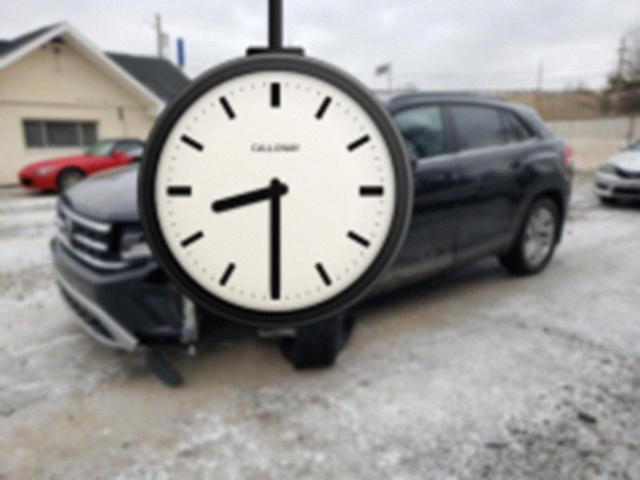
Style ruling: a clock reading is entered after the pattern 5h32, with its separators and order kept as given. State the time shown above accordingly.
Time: 8h30
